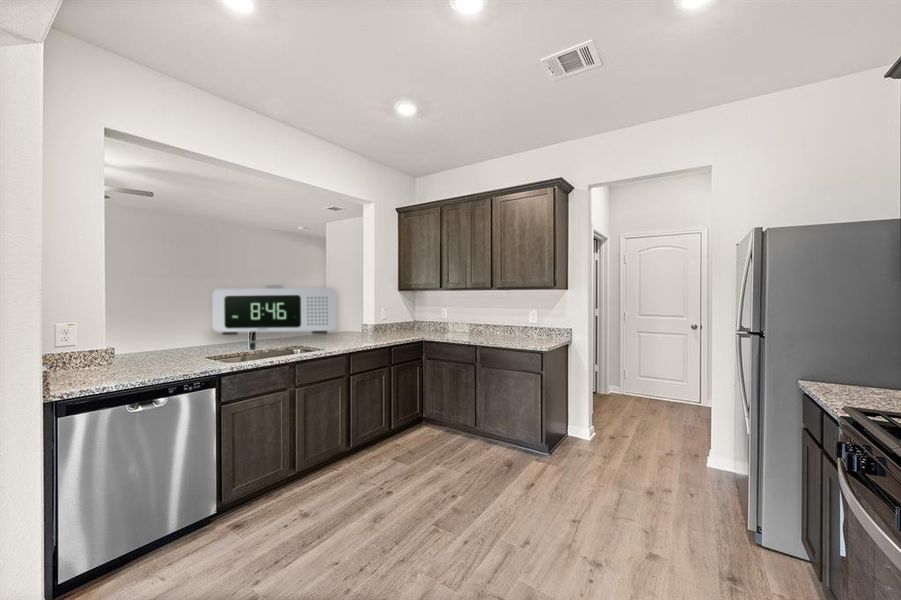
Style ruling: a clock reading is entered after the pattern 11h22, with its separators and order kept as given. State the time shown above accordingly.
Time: 8h46
